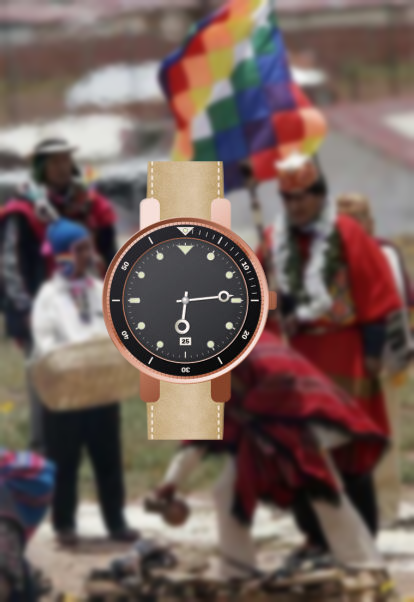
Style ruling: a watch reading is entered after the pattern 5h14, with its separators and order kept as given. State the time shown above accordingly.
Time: 6h14
